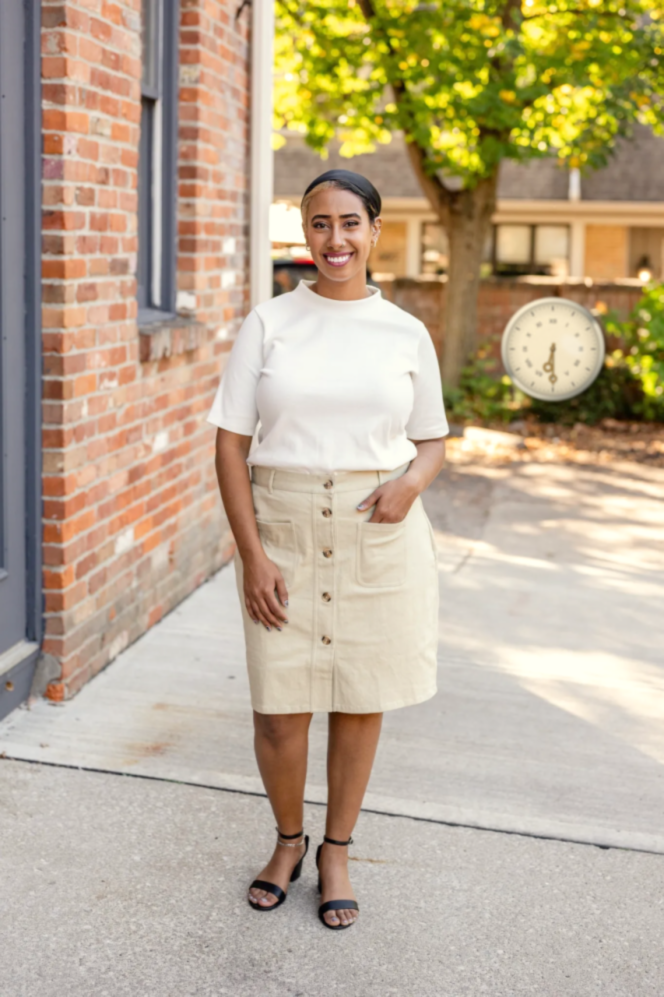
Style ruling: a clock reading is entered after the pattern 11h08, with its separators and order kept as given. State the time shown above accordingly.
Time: 6h30
